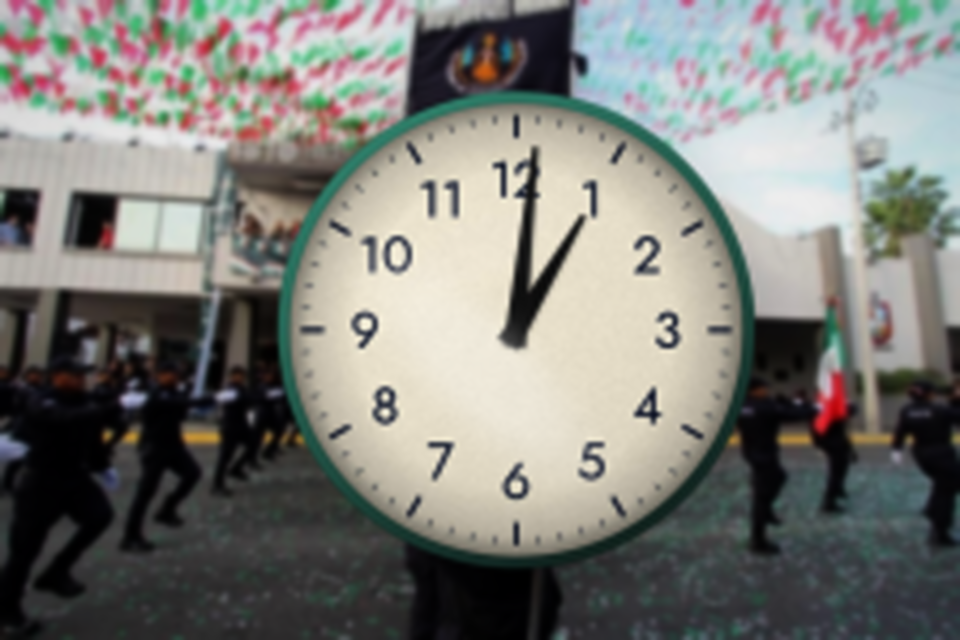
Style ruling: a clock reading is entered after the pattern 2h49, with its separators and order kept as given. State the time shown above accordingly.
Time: 1h01
